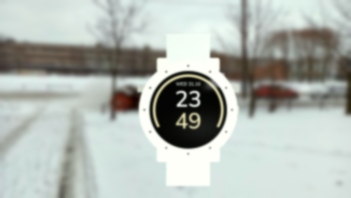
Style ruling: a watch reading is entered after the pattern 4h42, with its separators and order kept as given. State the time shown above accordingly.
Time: 23h49
